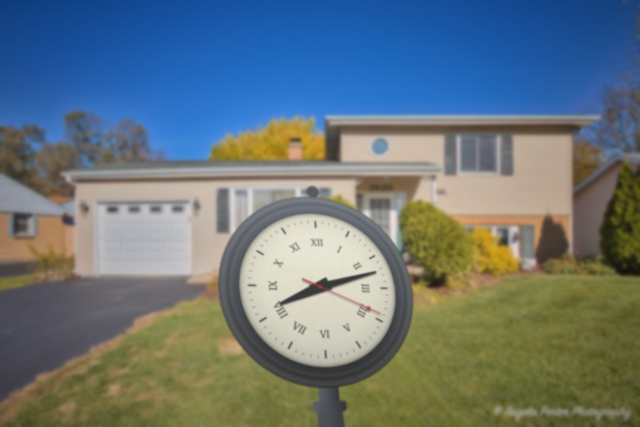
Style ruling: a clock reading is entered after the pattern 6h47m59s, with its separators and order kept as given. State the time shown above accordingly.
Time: 8h12m19s
